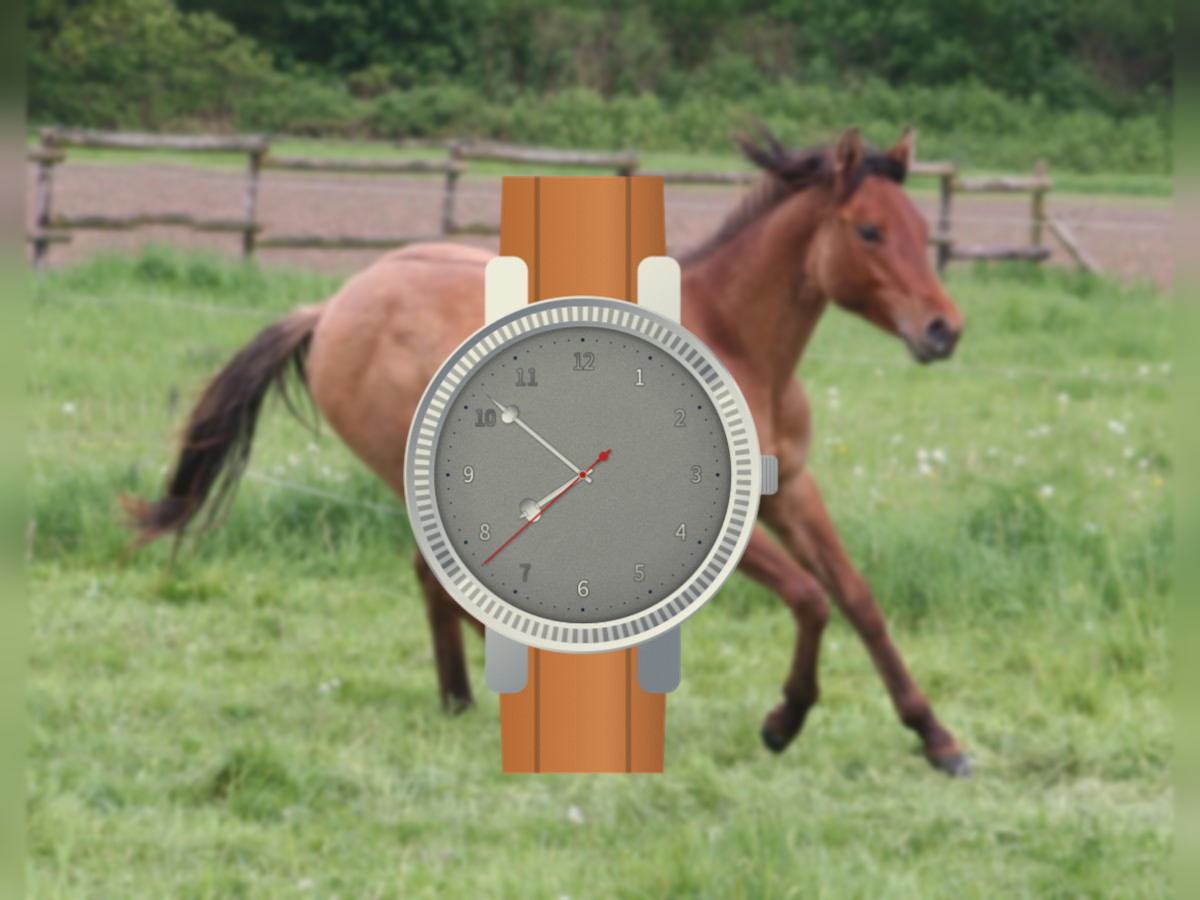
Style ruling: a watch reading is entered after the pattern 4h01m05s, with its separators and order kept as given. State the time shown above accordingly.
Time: 7h51m38s
